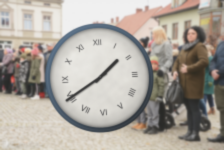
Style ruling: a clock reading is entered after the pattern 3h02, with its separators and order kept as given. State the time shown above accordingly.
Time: 1h40
